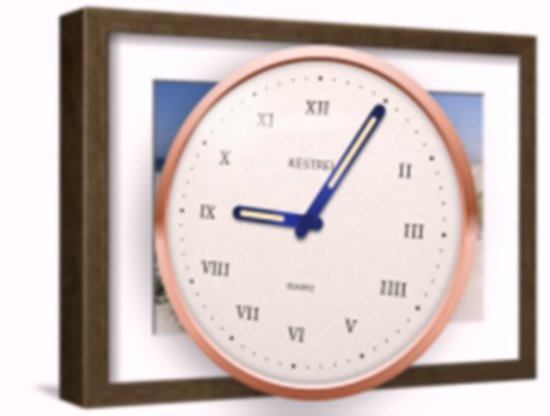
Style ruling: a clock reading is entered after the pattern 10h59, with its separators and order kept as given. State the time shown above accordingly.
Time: 9h05
